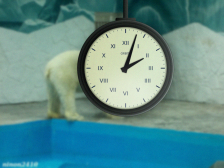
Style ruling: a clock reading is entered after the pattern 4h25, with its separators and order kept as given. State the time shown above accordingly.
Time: 2h03
